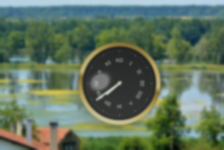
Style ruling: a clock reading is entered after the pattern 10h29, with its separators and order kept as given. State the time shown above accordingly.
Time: 7h39
